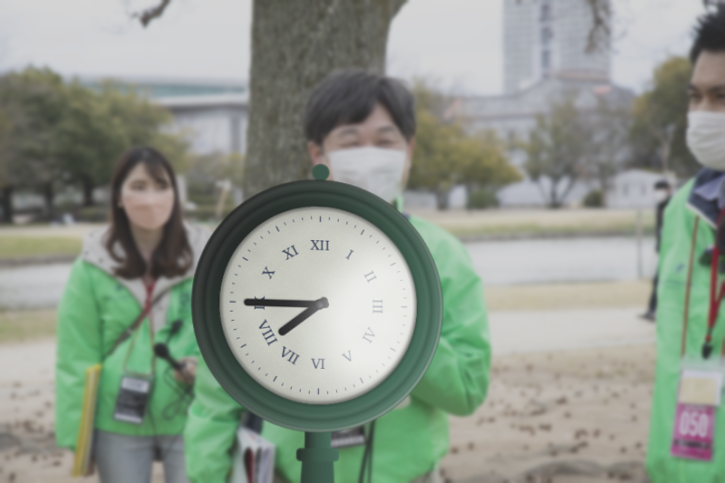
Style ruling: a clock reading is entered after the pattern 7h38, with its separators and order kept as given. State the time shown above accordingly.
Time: 7h45
